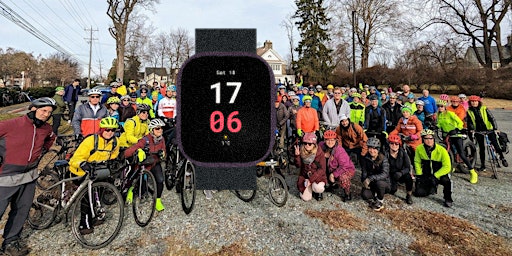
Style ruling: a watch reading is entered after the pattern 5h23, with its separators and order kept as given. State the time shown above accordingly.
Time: 17h06
